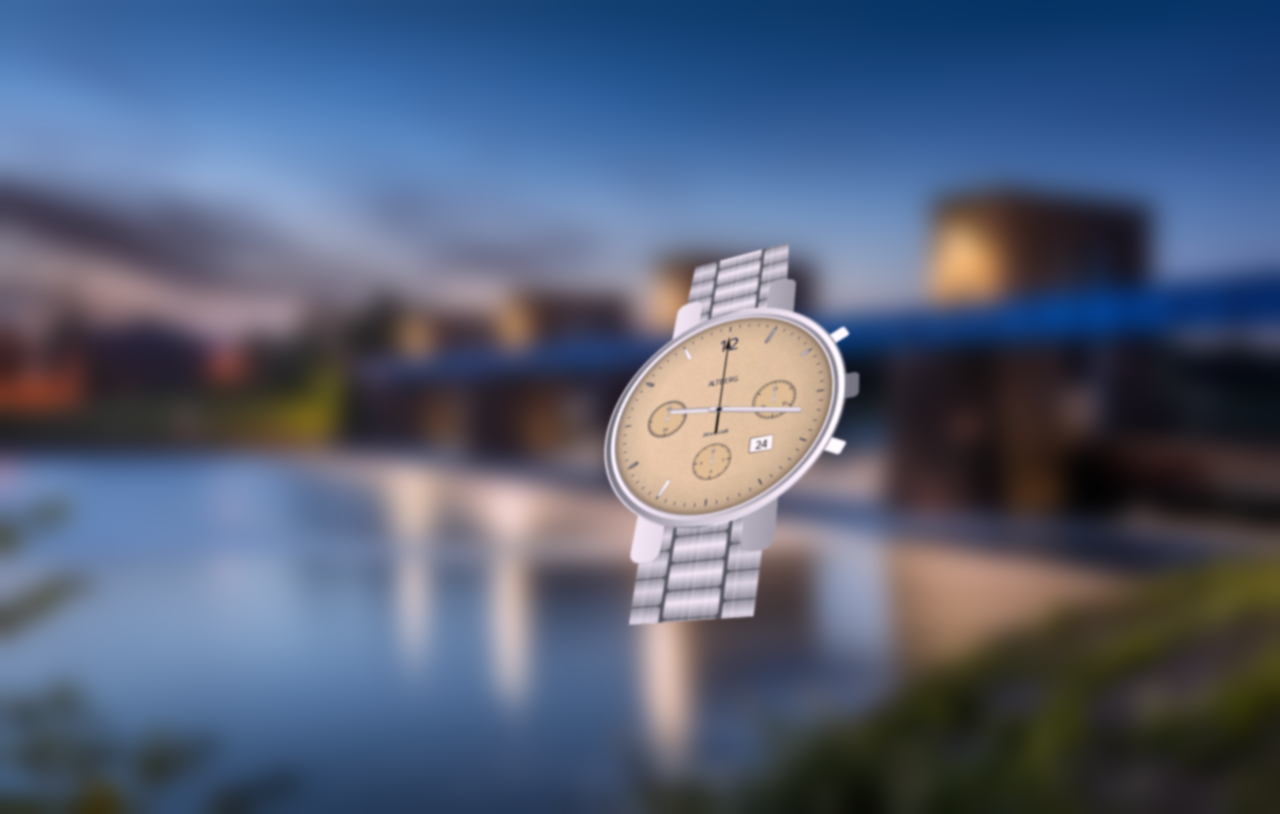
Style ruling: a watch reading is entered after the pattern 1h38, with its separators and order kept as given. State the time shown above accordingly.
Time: 9h17
